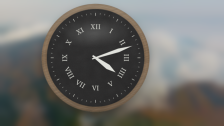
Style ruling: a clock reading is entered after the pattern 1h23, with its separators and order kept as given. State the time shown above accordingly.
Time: 4h12
